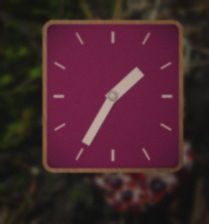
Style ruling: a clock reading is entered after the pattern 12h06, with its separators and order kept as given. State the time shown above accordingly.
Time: 1h35
